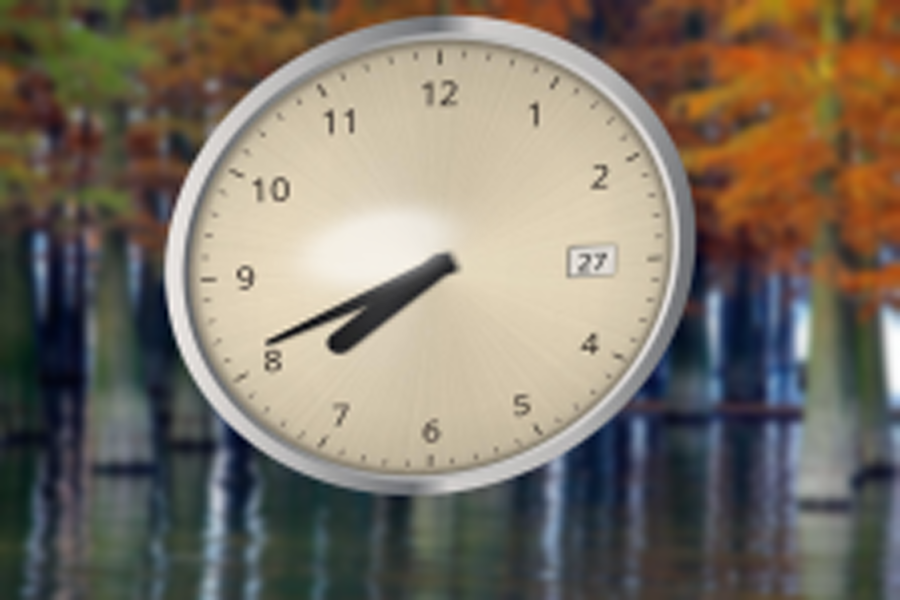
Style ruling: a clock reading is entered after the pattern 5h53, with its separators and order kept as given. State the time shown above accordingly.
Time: 7h41
